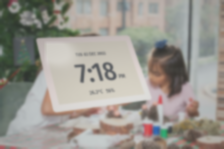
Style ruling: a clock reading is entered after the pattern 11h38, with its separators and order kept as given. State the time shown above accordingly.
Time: 7h18
